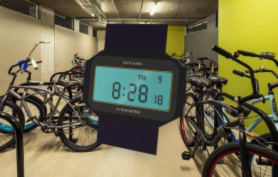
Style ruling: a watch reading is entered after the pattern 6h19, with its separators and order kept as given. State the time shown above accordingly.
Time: 8h28
